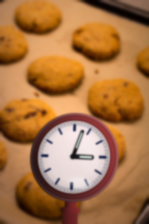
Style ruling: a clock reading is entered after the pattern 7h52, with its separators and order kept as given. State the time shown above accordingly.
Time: 3h03
